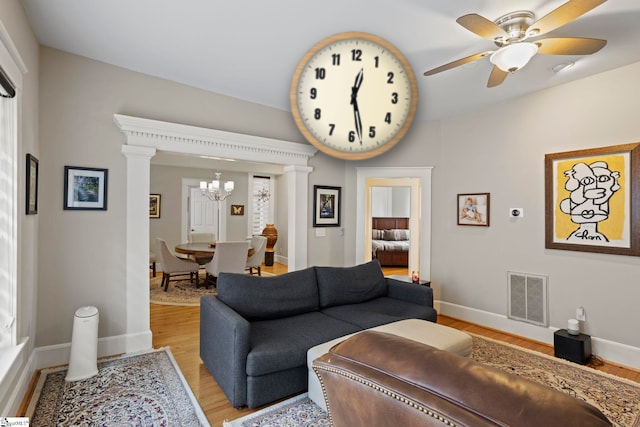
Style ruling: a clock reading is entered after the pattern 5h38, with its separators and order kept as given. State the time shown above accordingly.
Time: 12h28
